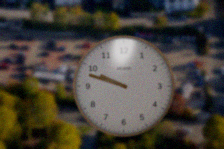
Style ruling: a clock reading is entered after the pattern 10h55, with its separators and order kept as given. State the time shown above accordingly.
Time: 9h48
